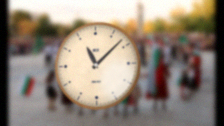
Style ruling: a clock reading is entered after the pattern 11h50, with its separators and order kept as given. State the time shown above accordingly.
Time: 11h08
